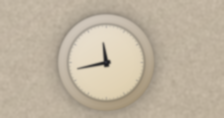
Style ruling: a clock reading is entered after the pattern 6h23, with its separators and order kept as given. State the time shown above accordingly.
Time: 11h43
